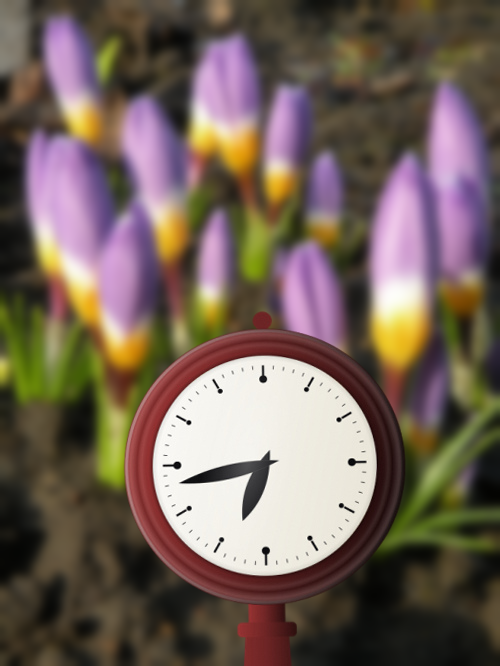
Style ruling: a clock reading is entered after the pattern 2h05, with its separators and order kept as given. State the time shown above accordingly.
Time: 6h43
